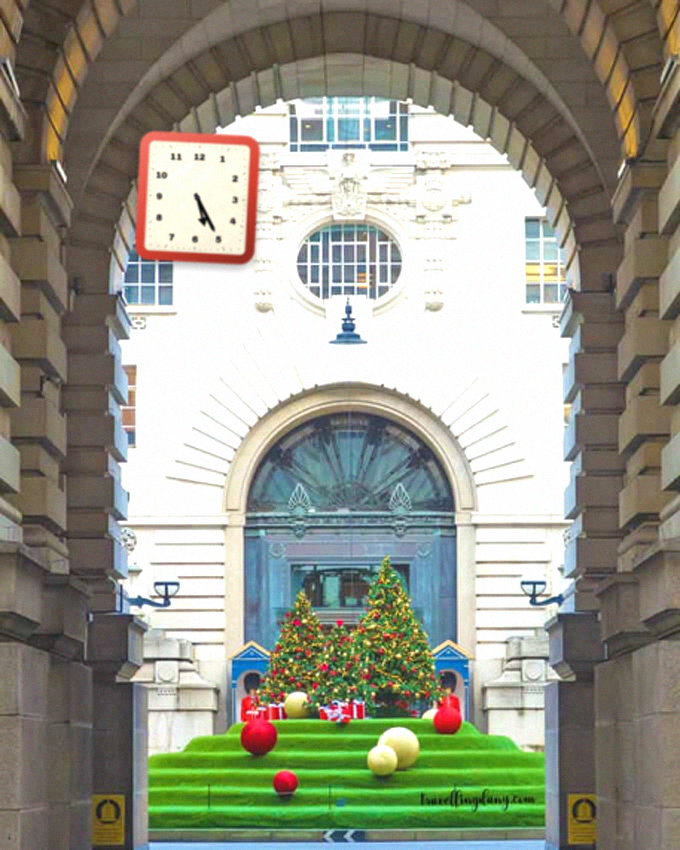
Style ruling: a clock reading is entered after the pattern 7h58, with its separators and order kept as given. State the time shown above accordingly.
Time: 5h25
